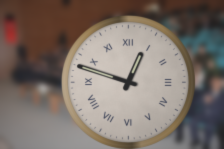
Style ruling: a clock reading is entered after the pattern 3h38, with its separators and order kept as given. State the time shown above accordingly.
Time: 12h48
